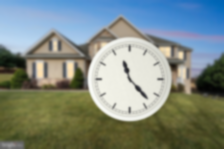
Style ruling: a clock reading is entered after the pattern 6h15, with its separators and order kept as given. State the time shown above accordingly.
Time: 11h23
